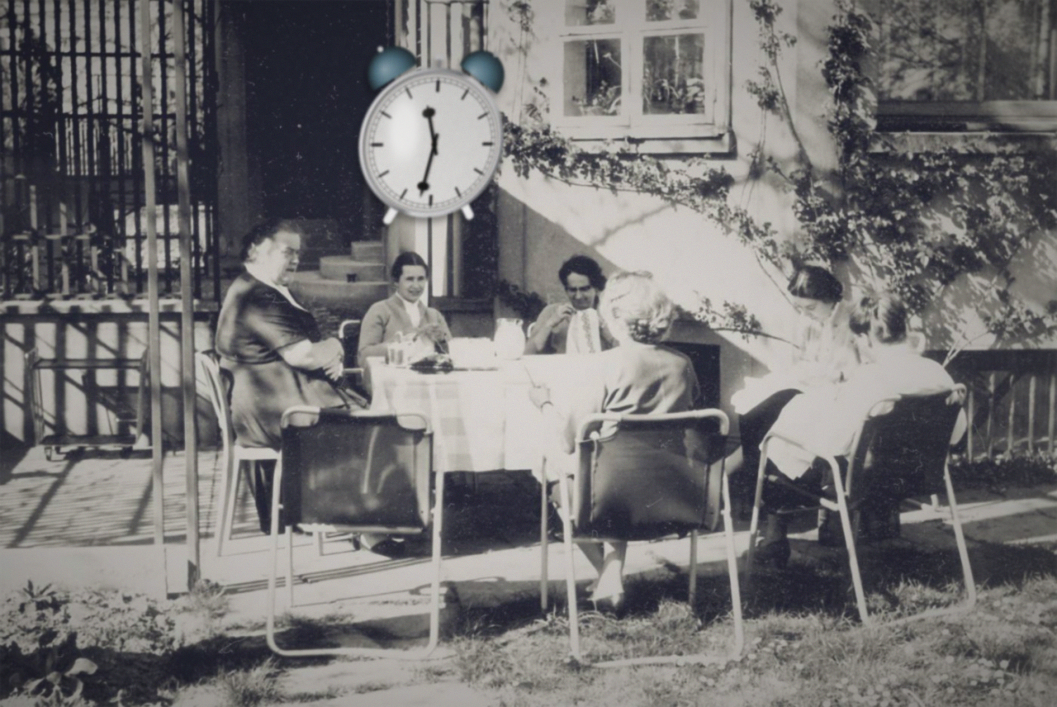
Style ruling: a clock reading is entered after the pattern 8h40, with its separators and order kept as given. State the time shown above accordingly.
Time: 11h32
